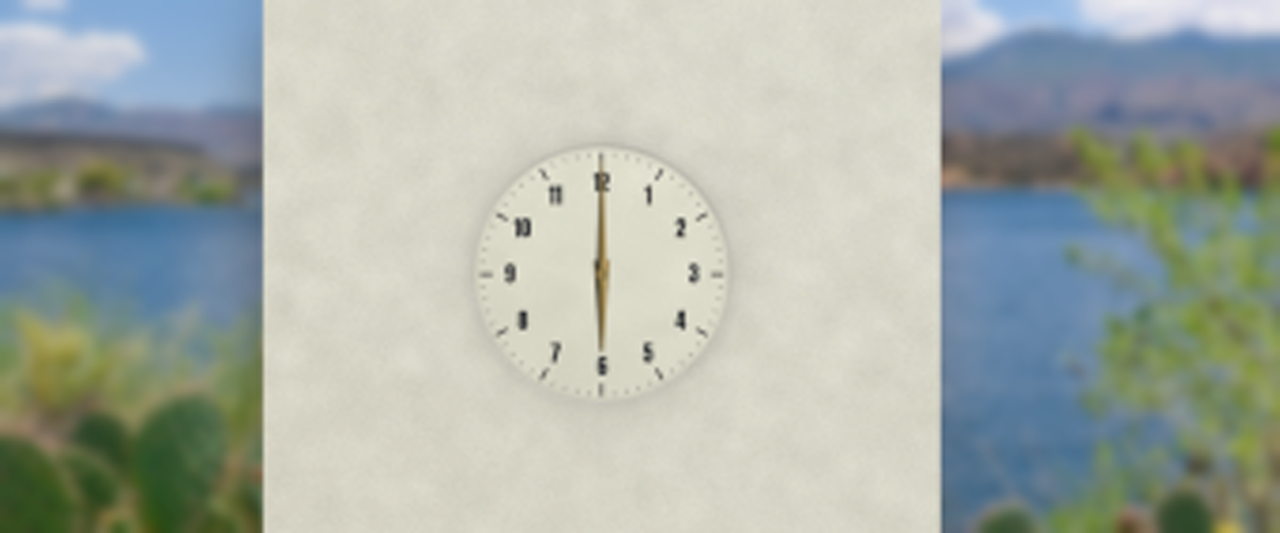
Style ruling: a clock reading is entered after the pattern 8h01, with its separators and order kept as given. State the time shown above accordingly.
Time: 6h00
